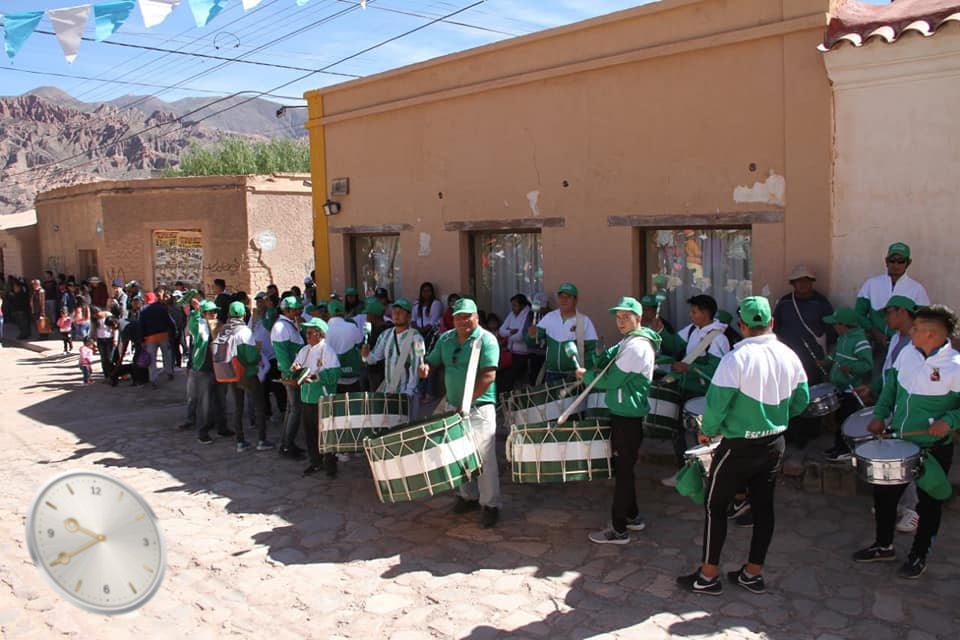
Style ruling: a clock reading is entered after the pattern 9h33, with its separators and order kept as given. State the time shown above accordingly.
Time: 9h40
